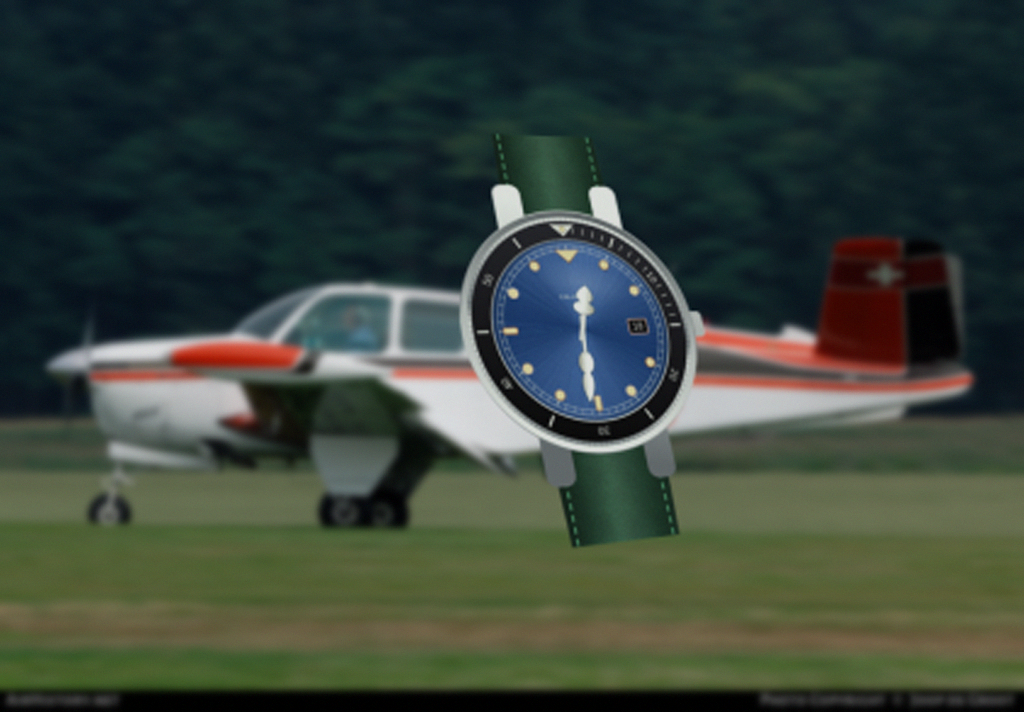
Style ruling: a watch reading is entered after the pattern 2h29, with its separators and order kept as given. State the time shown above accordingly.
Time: 12h31
